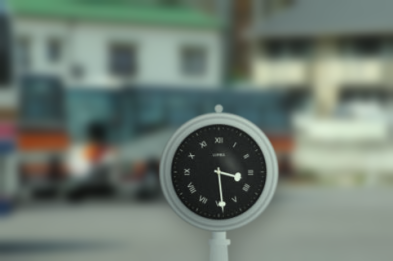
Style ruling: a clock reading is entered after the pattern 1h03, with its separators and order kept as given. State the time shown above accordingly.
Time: 3h29
